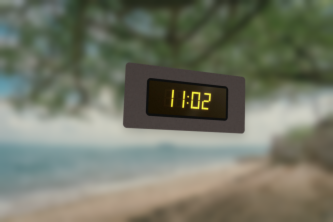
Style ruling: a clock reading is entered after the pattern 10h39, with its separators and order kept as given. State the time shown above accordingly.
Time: 11h02
